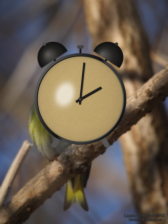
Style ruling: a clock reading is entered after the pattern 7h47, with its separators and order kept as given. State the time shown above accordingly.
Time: 2h01
